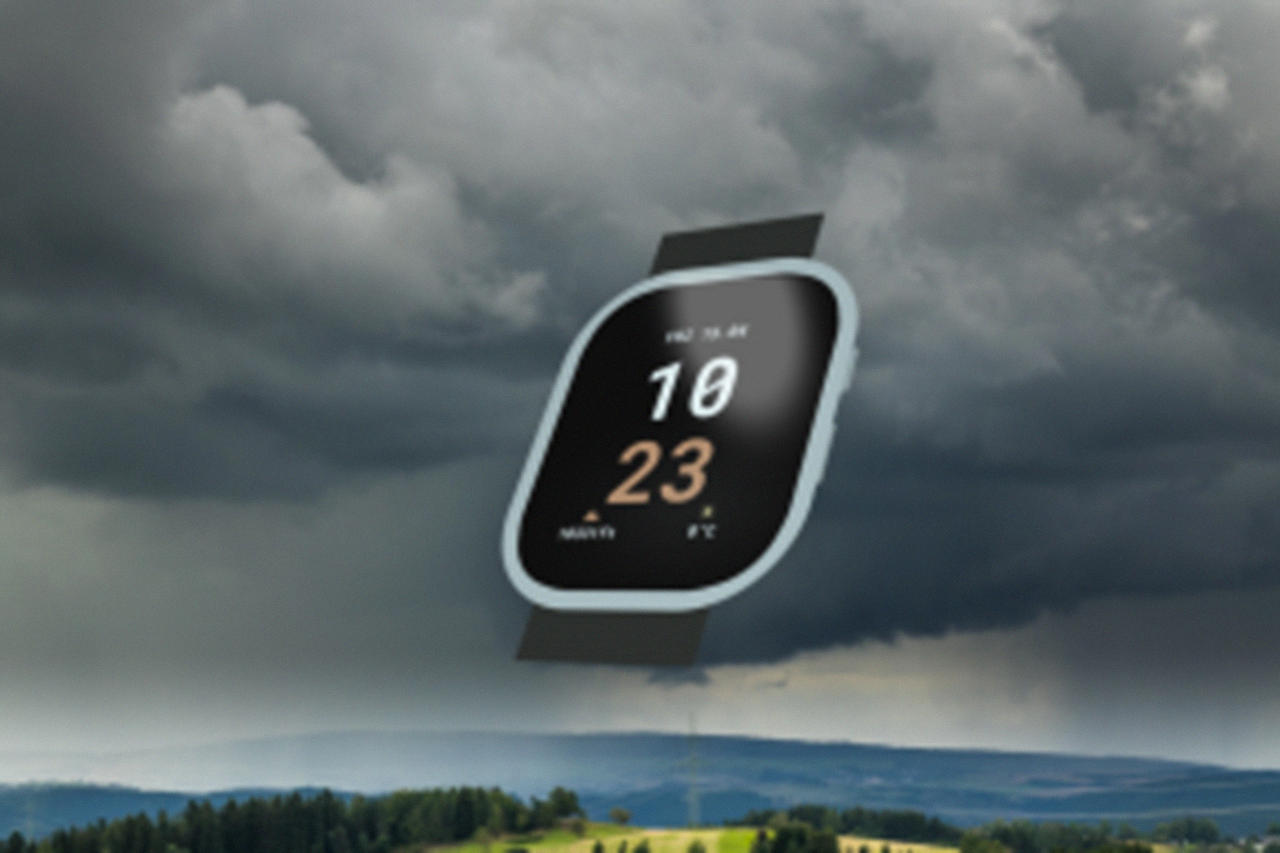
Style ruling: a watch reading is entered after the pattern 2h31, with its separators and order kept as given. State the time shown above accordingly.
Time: 10h23
